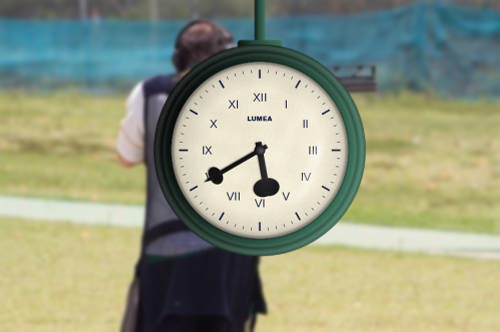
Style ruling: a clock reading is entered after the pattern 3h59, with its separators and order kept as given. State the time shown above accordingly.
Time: 5h40
